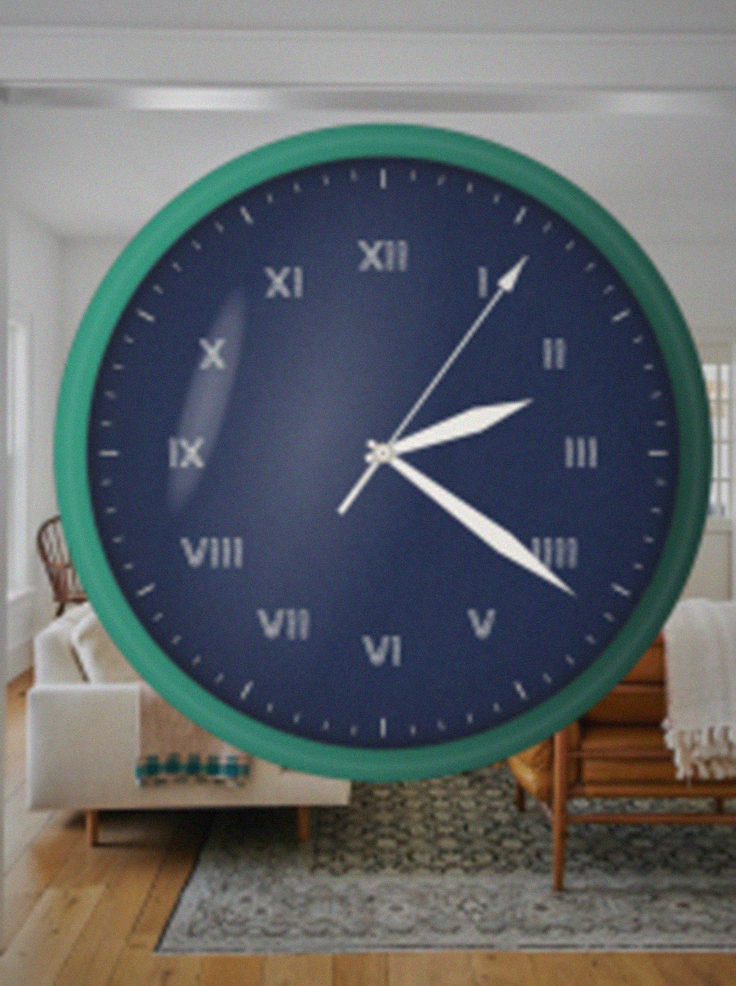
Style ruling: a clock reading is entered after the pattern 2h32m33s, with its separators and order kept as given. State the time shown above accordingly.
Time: 2h21m06s
